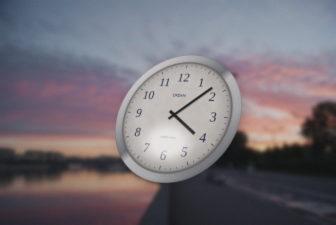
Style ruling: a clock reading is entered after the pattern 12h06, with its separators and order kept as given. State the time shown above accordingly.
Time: 4h08
